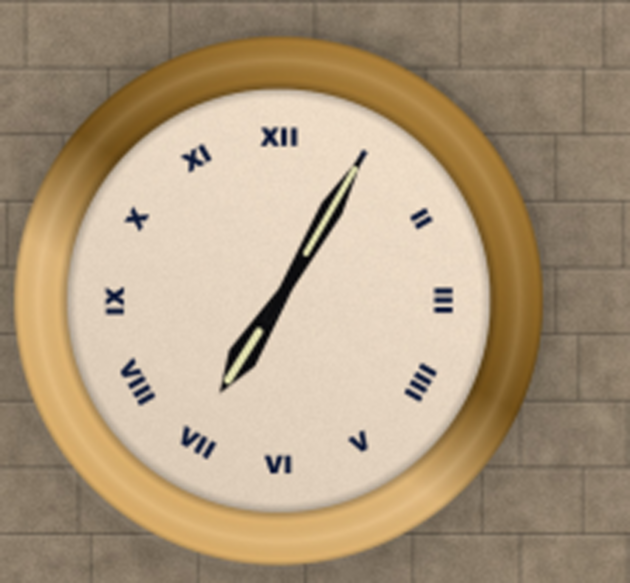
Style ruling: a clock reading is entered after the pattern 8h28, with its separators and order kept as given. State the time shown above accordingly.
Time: 7h05
